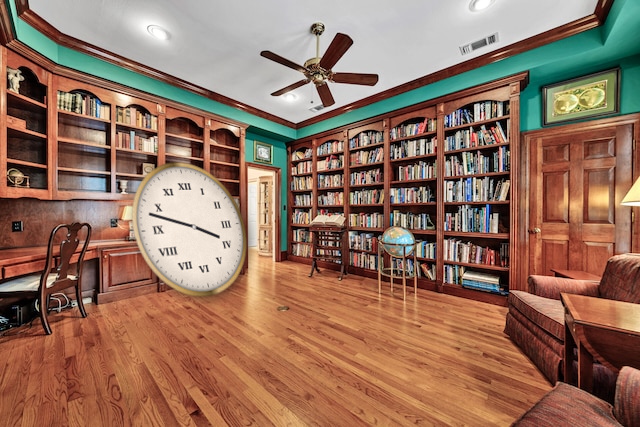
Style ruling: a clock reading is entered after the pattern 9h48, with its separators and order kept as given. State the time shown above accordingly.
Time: 3h48
